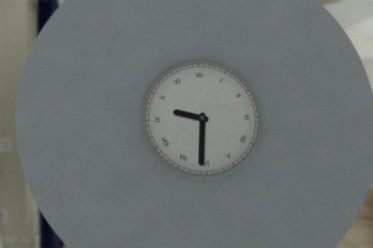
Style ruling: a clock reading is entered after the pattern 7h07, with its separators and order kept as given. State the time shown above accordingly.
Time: 9h31
